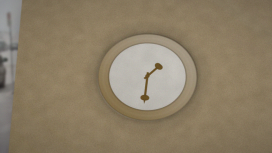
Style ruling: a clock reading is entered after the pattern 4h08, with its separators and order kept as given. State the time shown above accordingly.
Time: 1h31
